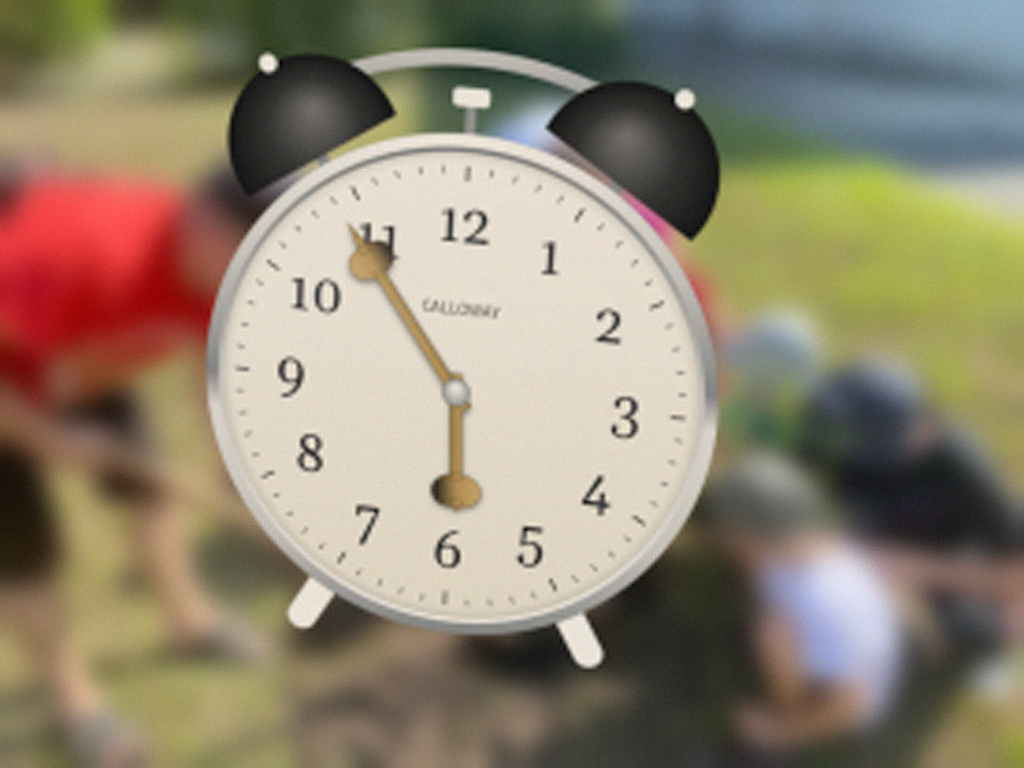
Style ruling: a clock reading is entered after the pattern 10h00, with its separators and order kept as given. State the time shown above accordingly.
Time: 5h54
